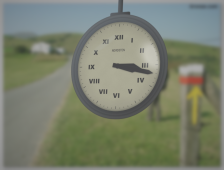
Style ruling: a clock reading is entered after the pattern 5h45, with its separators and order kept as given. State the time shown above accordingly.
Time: 3h17
